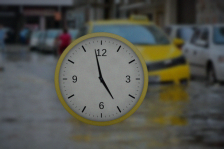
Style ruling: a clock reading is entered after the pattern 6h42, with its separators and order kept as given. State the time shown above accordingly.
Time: 4h58
